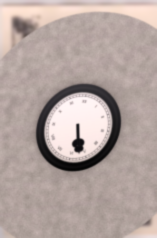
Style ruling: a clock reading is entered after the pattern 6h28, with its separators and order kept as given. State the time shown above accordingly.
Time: 5h27
